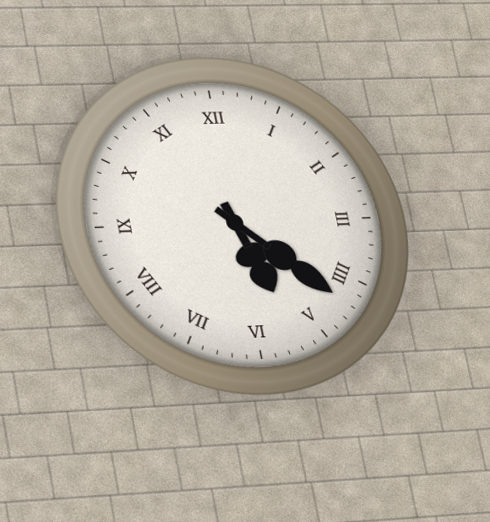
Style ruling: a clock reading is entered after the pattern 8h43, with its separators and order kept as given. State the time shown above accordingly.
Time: 5h22
